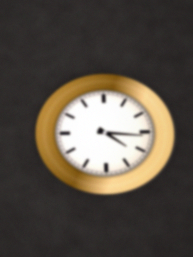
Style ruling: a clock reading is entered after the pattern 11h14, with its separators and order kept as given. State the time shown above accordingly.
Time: 4h16
